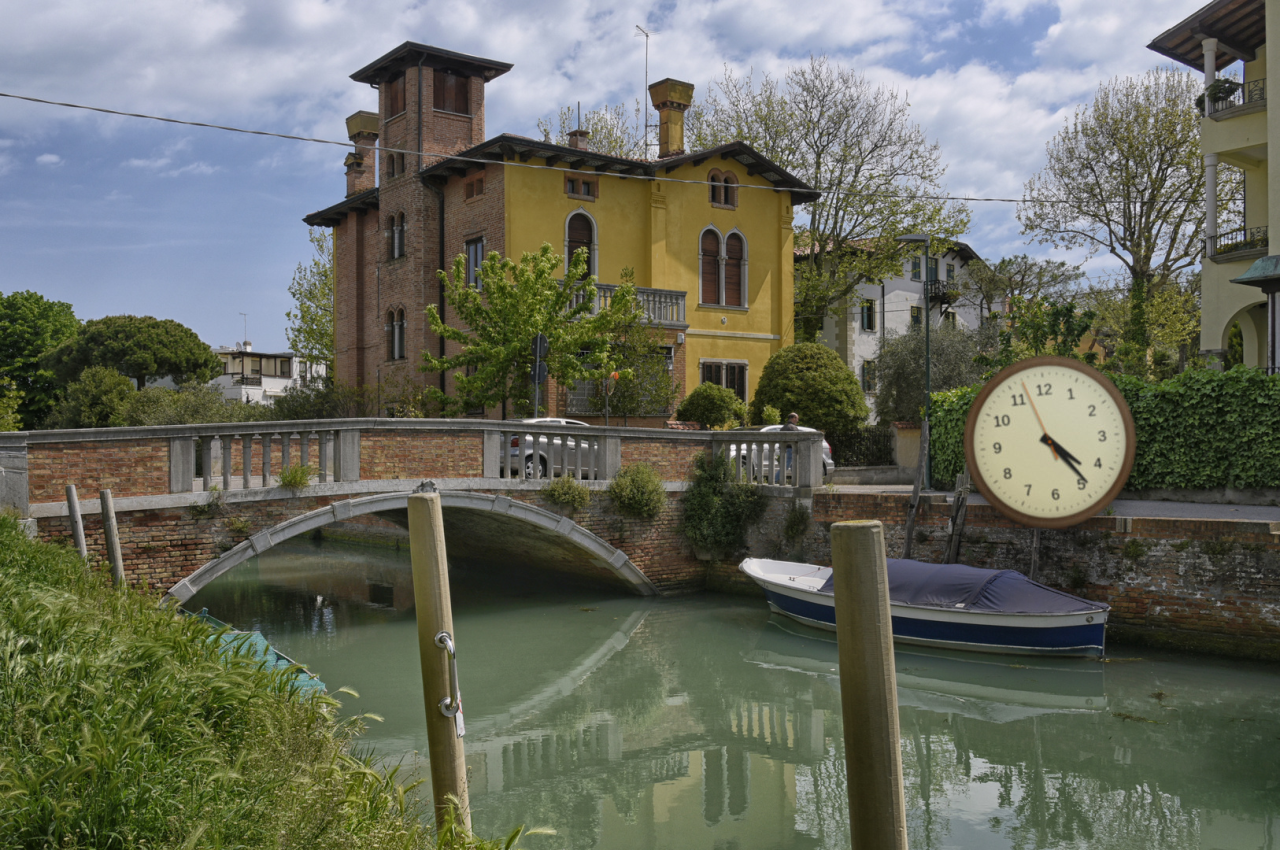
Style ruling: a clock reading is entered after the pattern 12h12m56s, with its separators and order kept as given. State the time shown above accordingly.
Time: 4h23m57s
